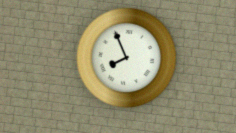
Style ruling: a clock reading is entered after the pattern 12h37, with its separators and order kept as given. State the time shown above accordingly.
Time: 7h55
